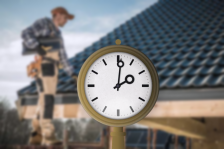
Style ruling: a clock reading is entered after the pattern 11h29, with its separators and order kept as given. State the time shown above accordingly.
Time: 2h01
